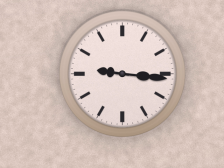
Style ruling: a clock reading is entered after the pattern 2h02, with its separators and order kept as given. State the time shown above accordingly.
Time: 9h16
